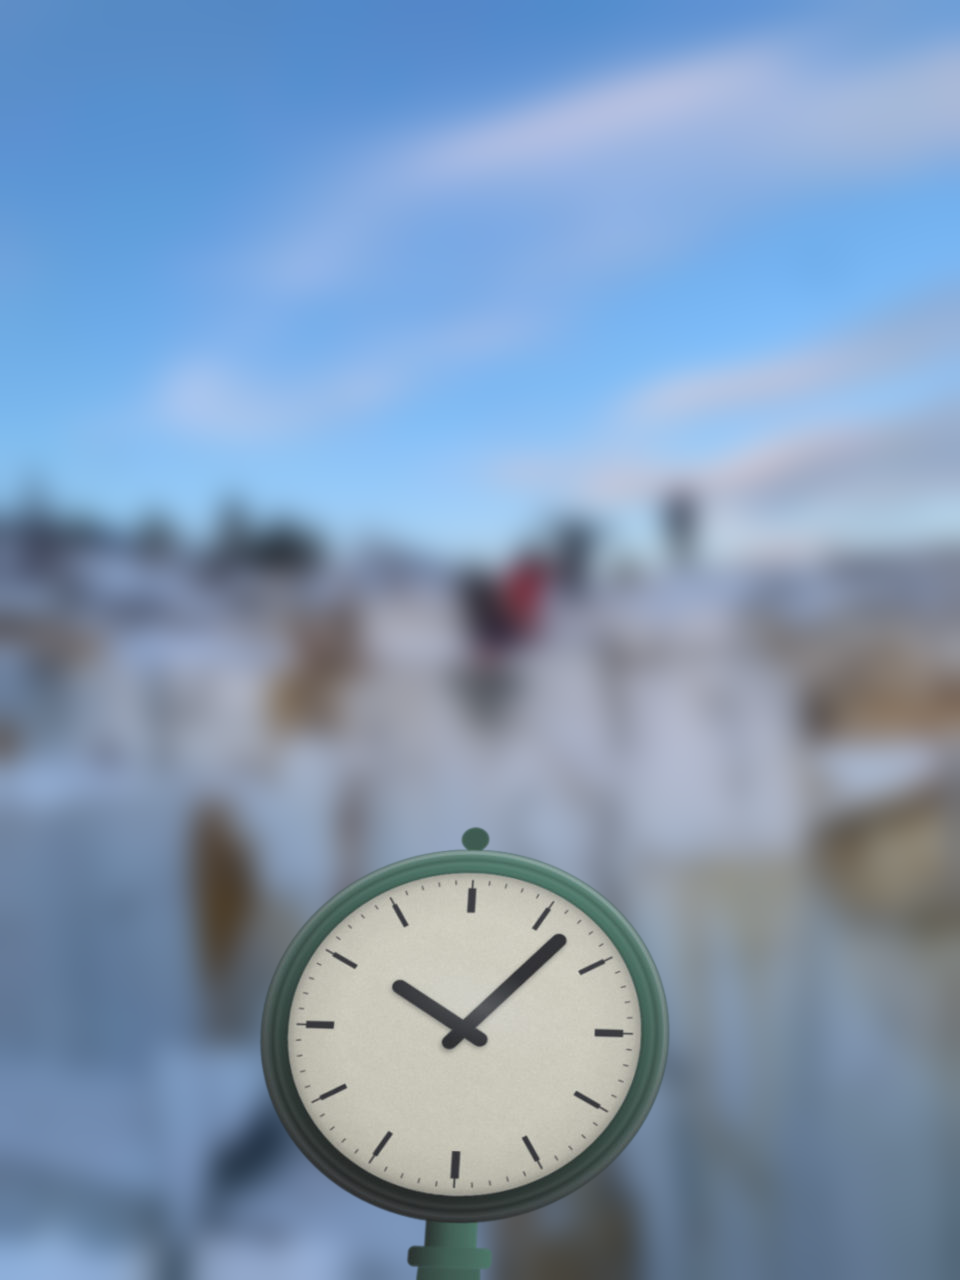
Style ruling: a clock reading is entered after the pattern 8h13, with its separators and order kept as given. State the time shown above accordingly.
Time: 10h07
